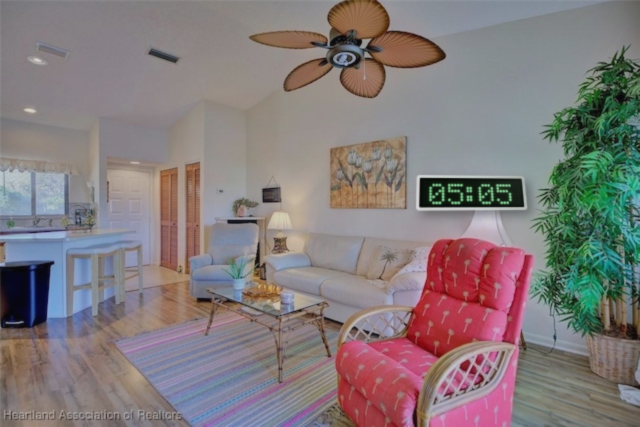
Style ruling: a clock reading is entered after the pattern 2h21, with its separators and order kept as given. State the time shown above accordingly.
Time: 5h05
